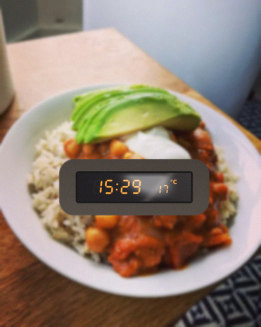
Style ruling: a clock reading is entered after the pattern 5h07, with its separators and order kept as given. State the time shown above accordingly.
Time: 15h29
